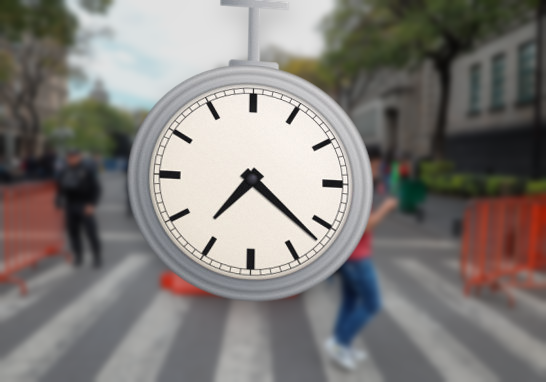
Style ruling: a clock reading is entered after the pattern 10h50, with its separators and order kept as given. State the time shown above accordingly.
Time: 7h22
